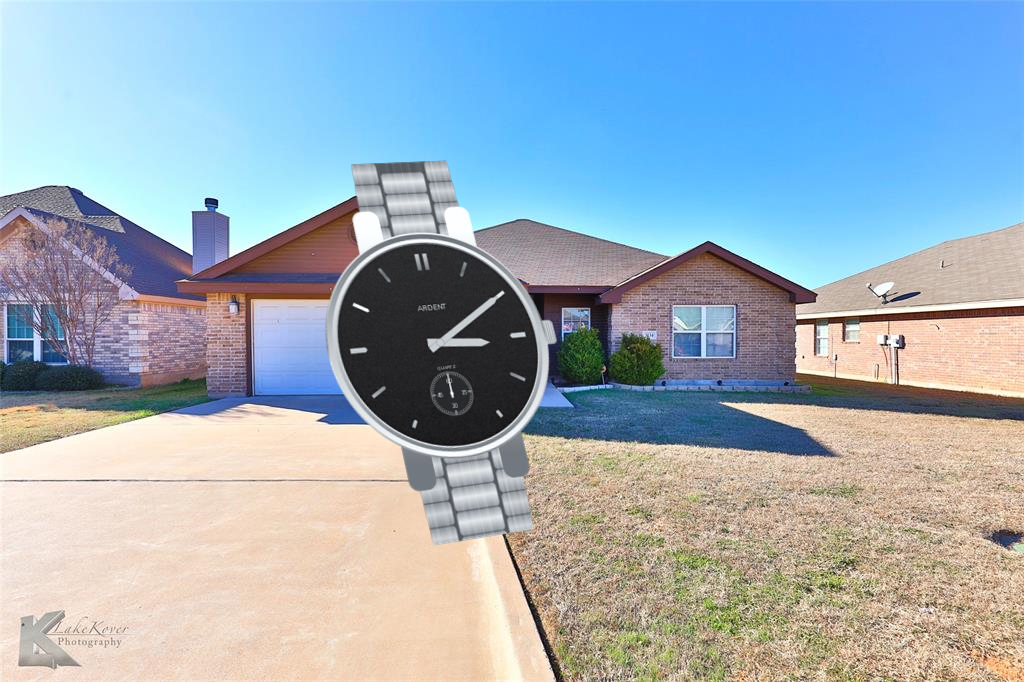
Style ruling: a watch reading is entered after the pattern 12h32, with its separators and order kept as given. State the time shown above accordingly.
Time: 3h10
